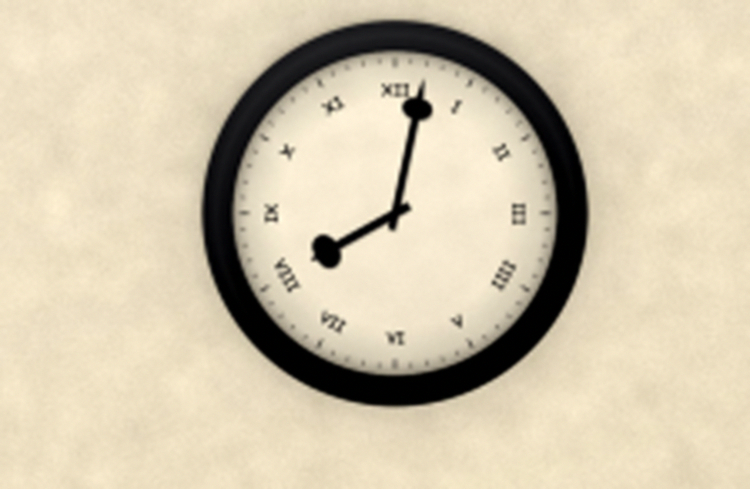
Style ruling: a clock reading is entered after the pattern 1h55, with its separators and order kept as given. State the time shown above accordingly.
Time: 8h02
